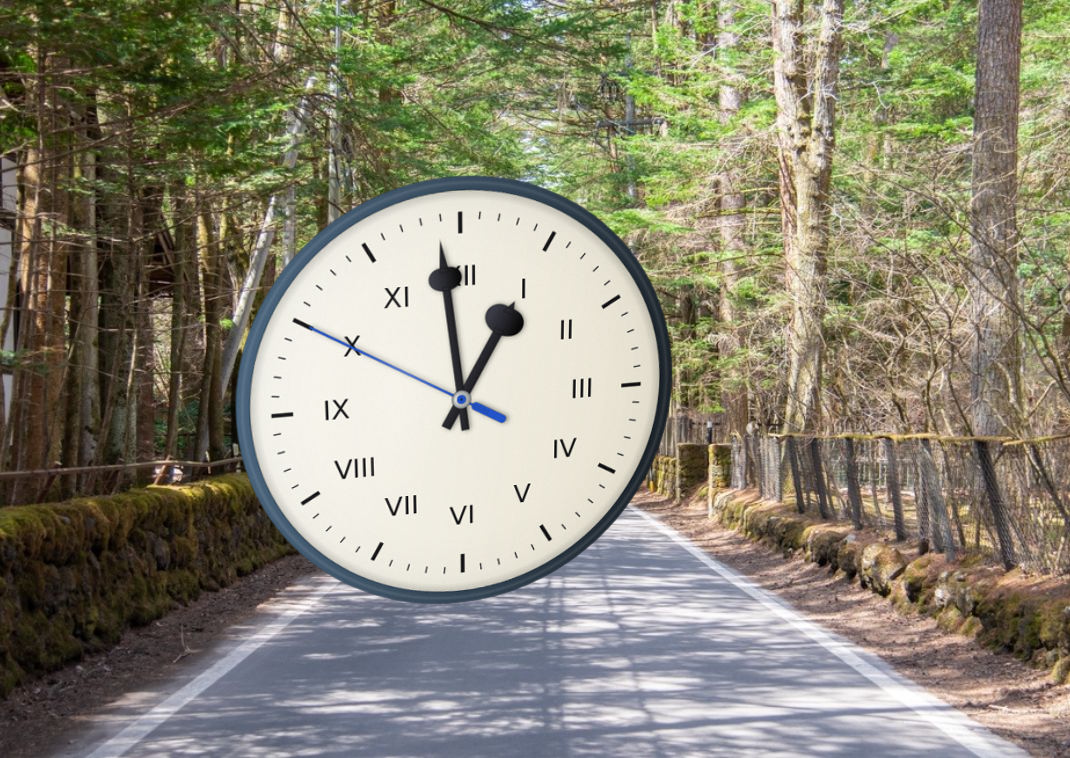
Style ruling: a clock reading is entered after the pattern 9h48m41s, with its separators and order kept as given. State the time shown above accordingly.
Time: 12h58m50s
